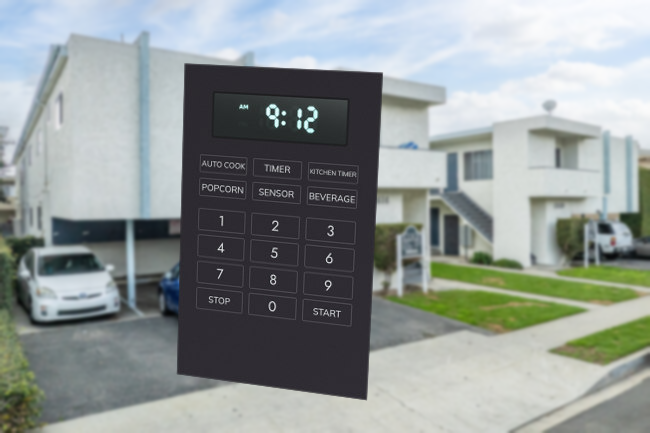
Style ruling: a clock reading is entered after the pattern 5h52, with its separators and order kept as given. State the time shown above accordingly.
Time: 9h12
